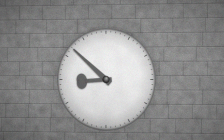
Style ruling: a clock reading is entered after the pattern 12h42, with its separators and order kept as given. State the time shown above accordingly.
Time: 8h52
